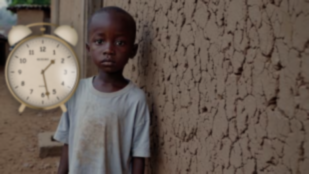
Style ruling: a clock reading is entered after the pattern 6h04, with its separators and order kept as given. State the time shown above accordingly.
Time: 1h28
